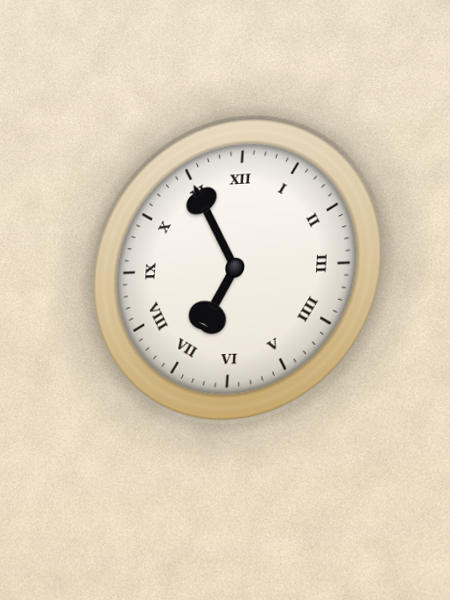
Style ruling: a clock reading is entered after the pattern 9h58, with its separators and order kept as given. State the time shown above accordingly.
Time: 6h55
